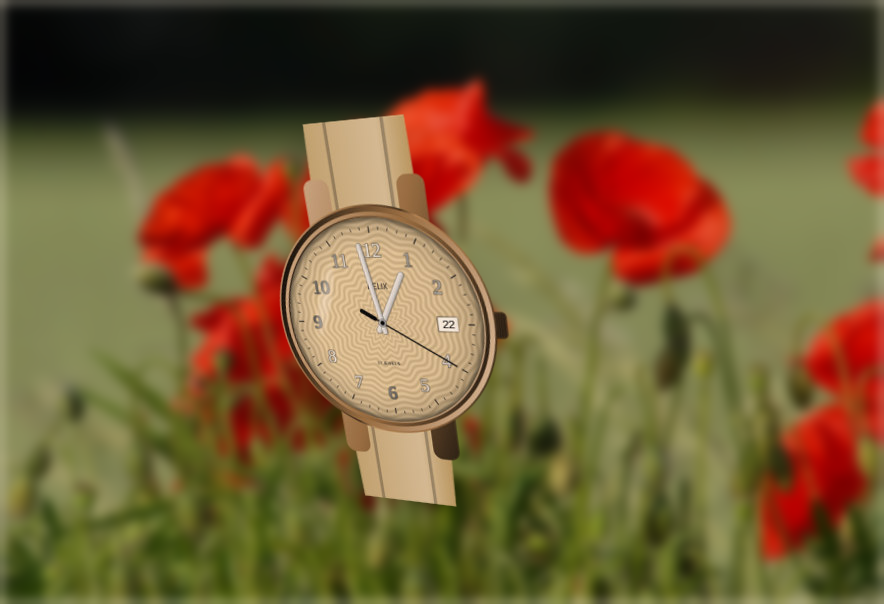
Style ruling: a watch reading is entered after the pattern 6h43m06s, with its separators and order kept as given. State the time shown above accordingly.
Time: 12h58m20s
